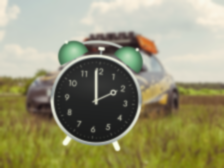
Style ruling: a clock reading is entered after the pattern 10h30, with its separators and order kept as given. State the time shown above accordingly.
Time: 1h59
